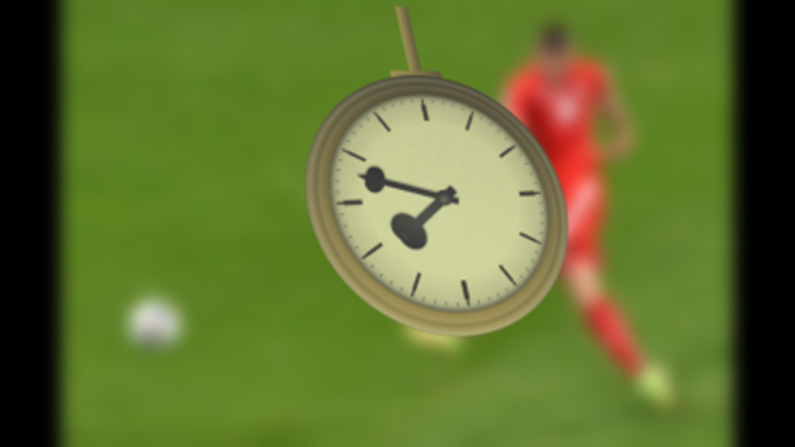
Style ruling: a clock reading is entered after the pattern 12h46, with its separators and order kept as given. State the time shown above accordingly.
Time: 7h48
